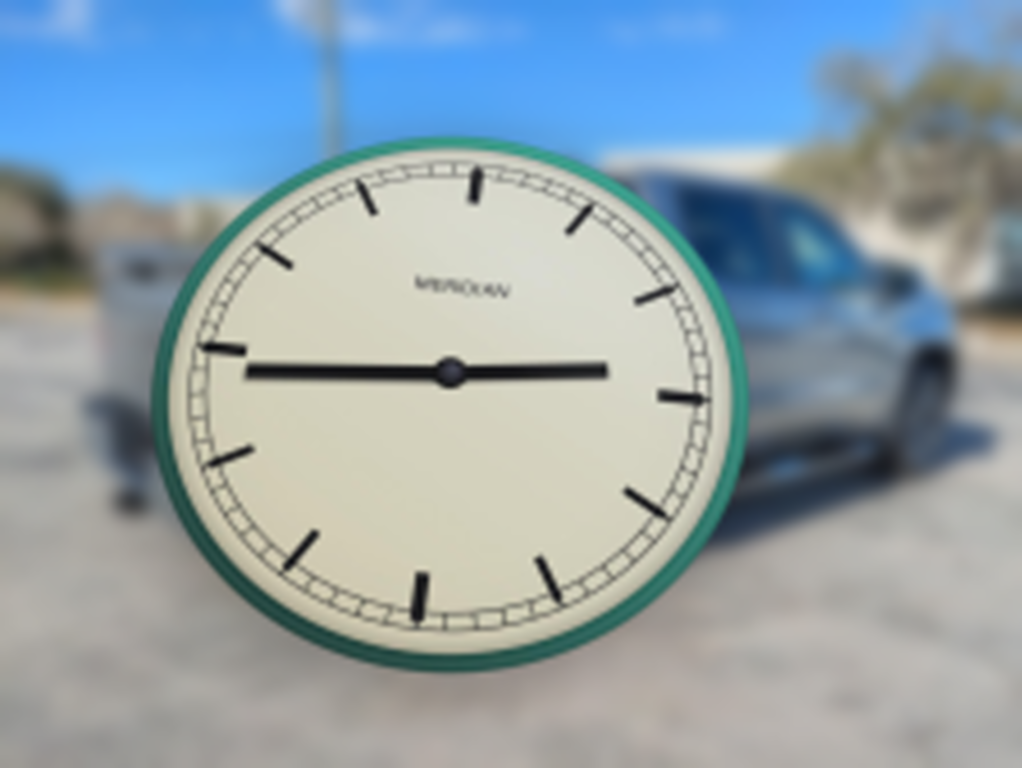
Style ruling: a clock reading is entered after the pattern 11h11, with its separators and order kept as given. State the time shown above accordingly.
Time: 2h44
